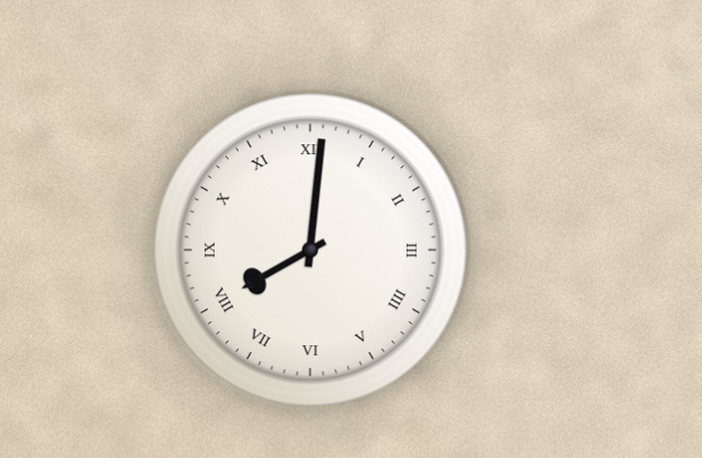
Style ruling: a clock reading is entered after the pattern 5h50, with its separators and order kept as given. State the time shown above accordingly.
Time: 8h01
